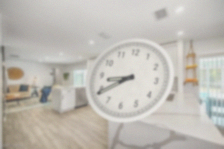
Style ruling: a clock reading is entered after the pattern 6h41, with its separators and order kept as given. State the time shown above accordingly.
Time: 8h39
